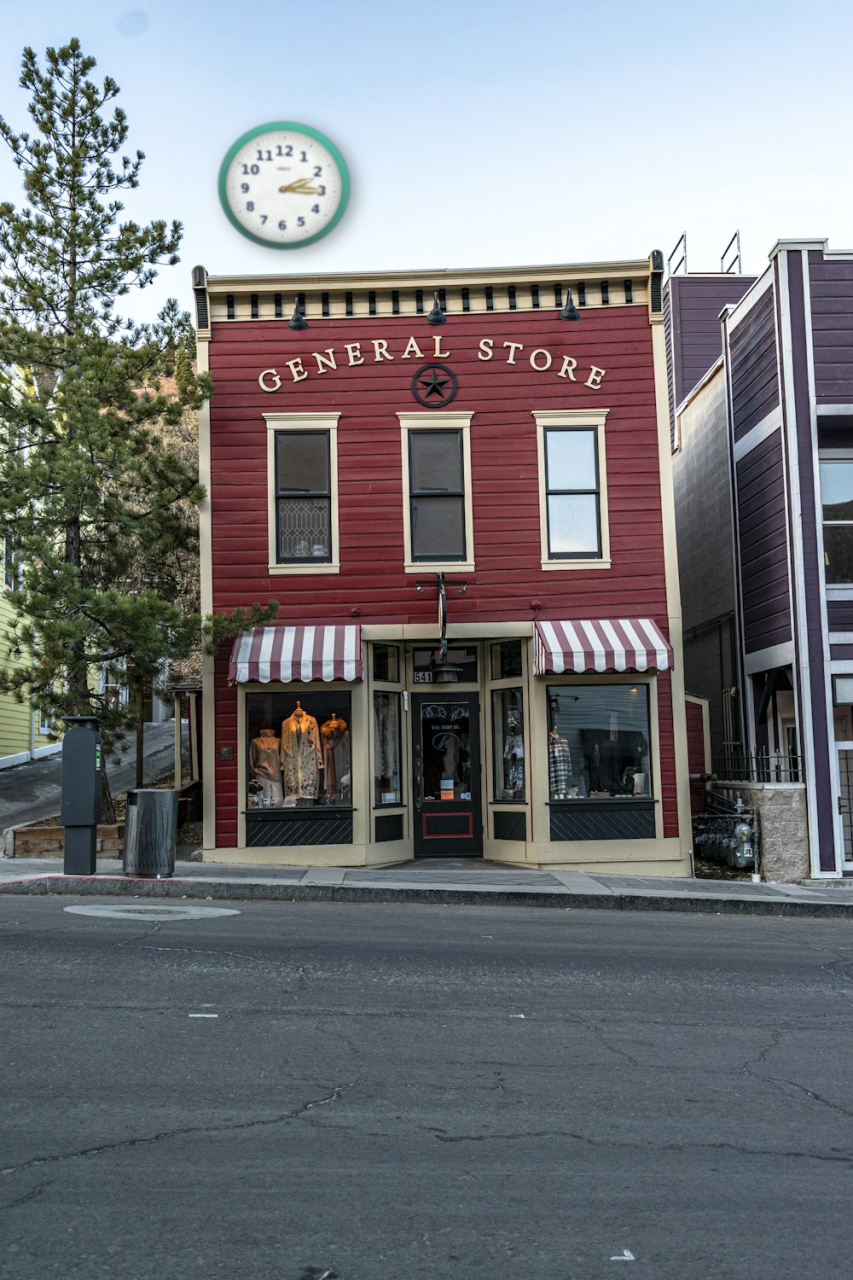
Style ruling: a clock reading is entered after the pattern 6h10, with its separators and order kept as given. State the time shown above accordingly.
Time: 2h15
